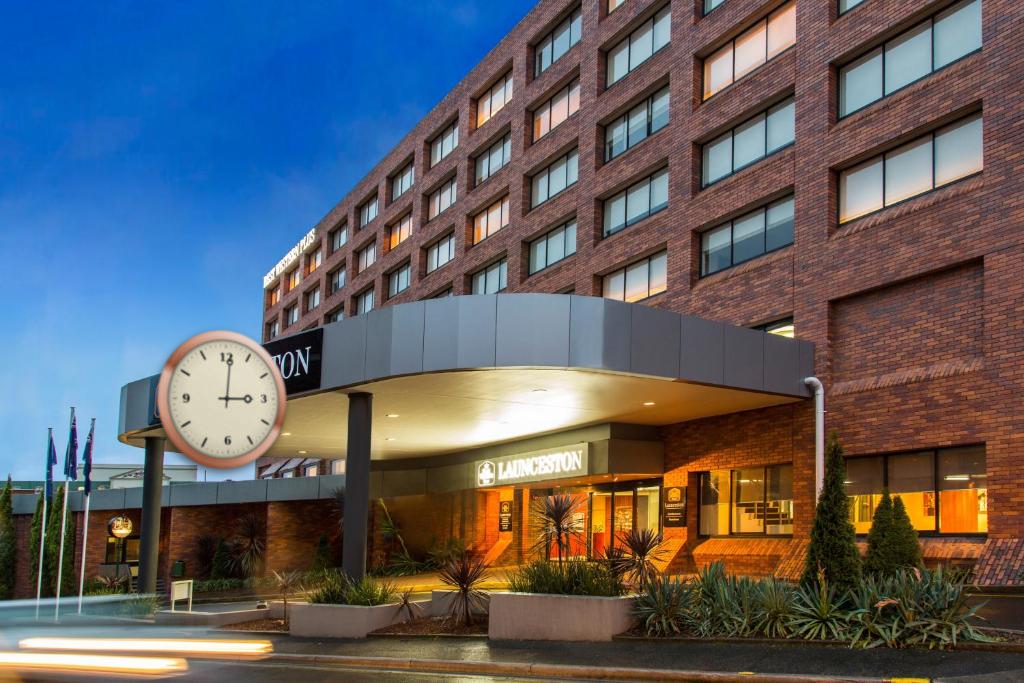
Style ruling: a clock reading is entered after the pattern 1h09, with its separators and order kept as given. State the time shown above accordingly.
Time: 3h01
